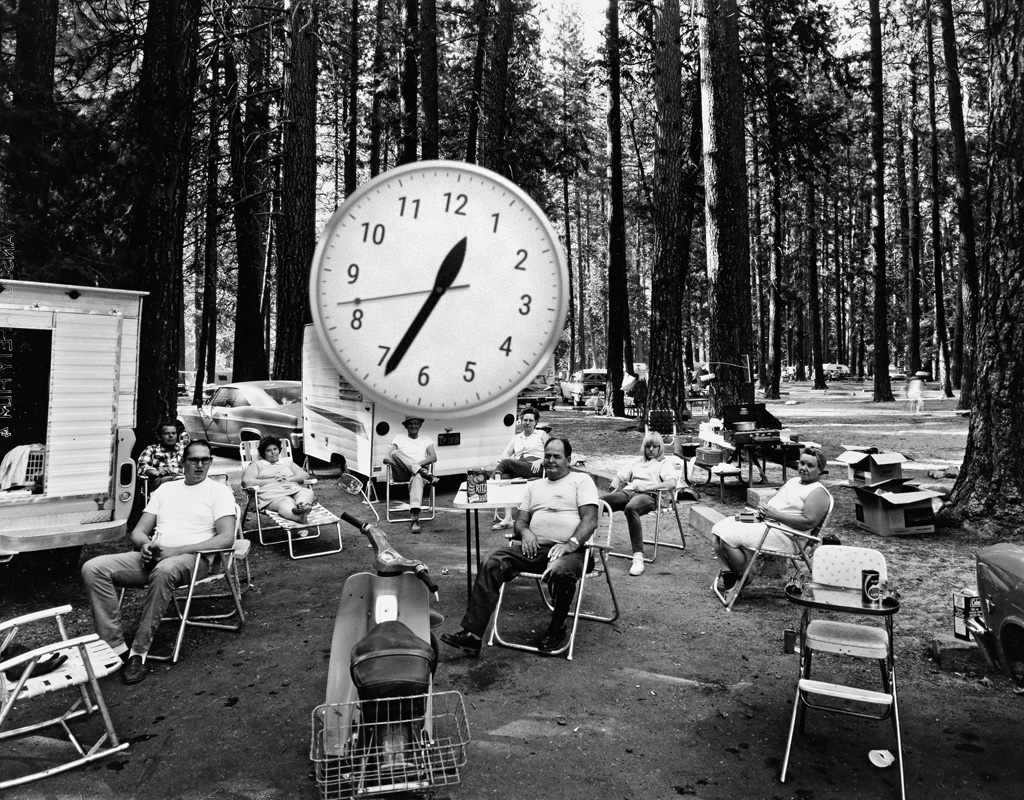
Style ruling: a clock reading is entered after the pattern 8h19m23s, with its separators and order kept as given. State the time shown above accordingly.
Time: 12h33m42s
